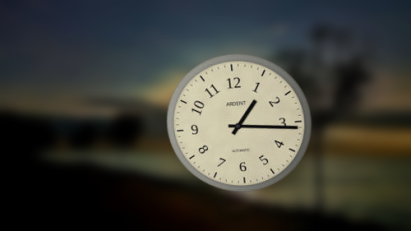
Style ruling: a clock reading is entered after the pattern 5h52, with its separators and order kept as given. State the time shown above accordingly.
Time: 1h16
